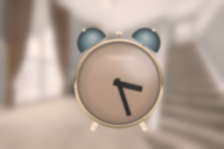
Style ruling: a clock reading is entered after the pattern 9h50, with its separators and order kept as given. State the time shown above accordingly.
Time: 3h27
